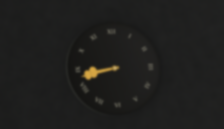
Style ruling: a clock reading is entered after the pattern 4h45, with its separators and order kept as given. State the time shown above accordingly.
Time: 8h43
